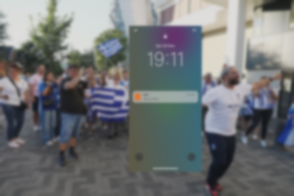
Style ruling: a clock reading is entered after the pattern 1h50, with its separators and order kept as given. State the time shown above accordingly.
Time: 19h11
